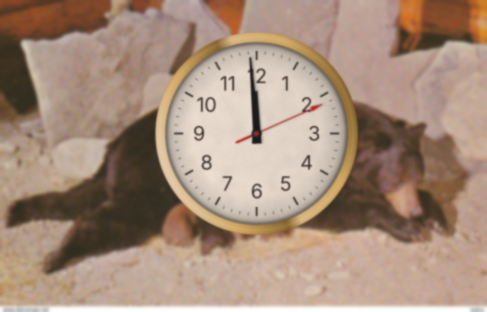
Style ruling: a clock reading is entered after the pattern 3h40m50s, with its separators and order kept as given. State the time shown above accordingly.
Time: 11h59m11s
